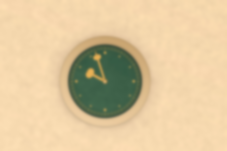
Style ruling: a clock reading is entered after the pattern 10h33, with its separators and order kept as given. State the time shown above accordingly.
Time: 9h57
